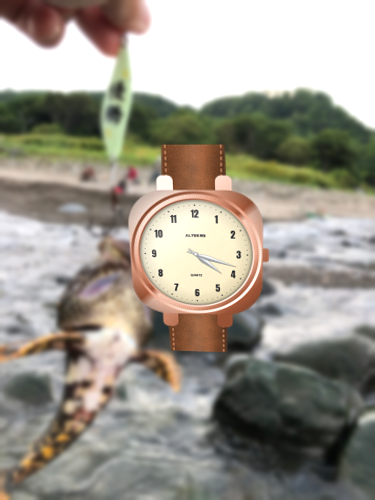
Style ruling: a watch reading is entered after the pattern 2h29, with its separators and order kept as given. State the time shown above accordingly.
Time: 4h18
